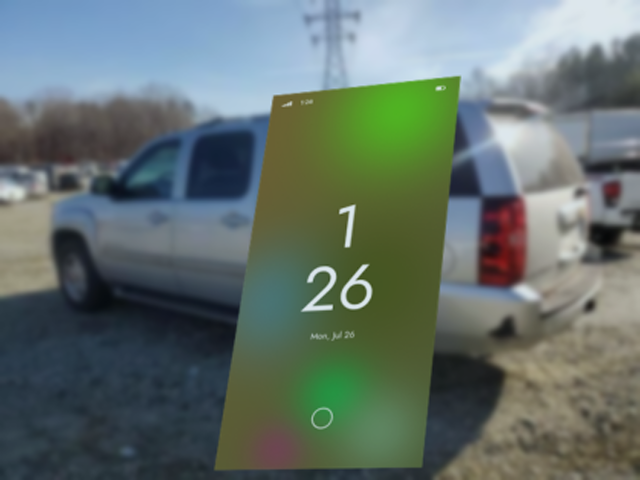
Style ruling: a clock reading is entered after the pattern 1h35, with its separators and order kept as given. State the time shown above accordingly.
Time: 1h26
